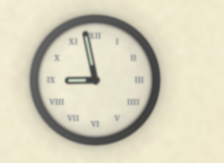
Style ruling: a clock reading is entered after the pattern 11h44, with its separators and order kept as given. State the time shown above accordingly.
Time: 8h58
